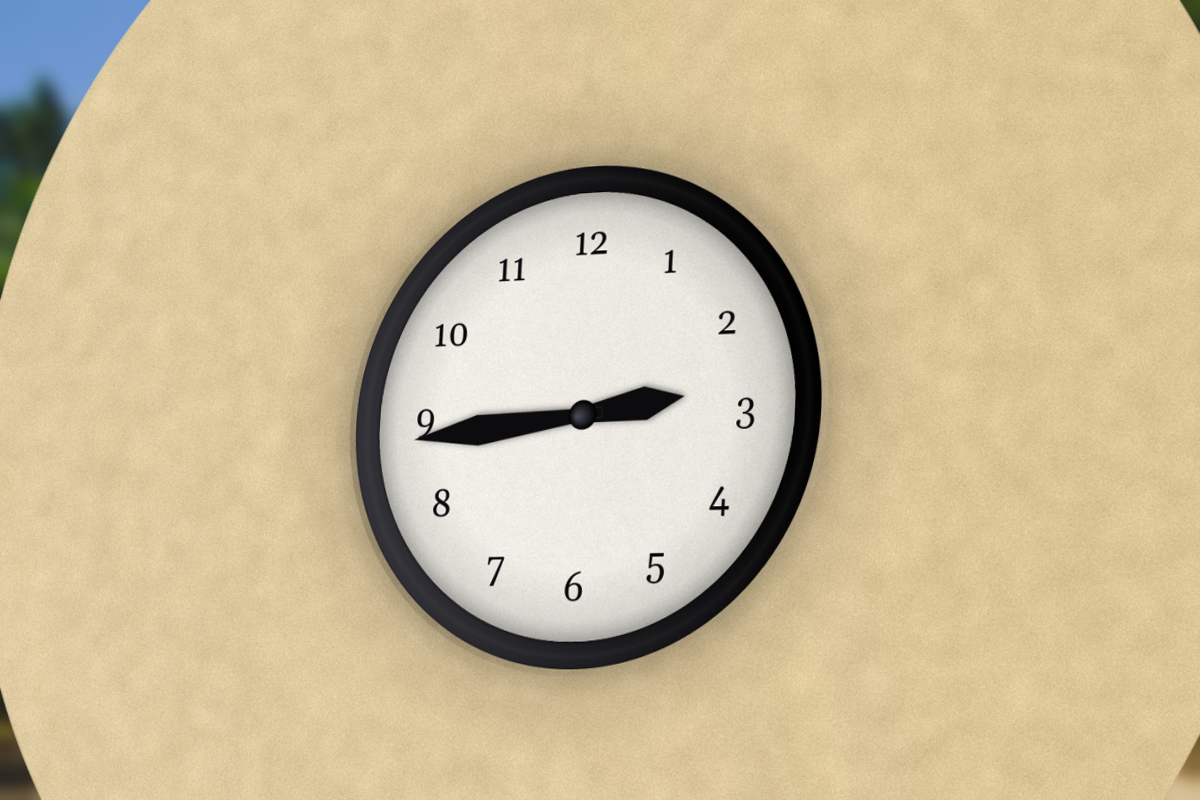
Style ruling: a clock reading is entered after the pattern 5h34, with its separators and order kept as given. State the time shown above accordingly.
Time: 2h44
